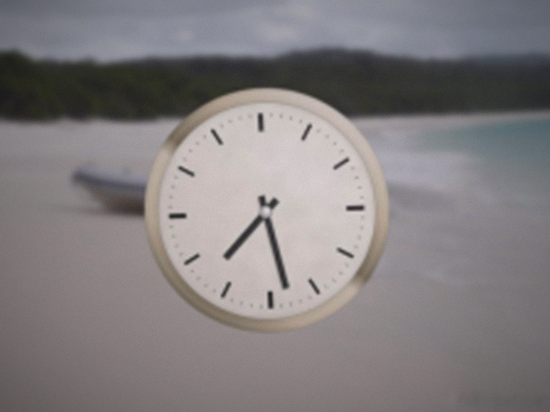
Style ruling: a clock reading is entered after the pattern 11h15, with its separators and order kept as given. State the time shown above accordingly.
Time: 7h28
